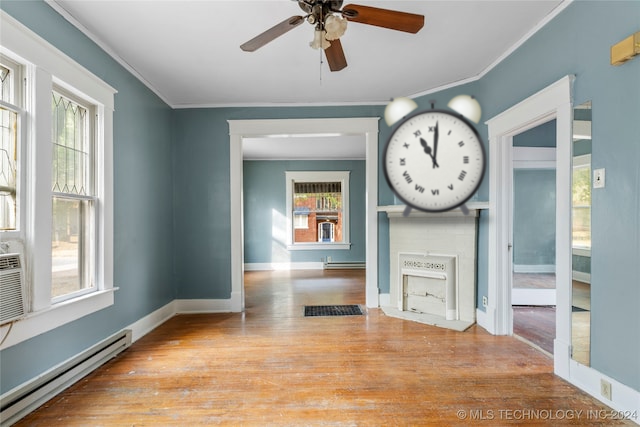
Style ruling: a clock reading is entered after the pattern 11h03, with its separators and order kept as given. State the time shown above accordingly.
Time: 11h01
